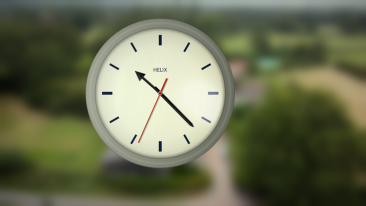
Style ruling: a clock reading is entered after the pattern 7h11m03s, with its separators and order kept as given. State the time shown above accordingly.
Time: 10h22m34s
